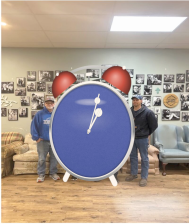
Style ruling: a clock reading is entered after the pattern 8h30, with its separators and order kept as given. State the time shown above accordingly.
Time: 1h03
